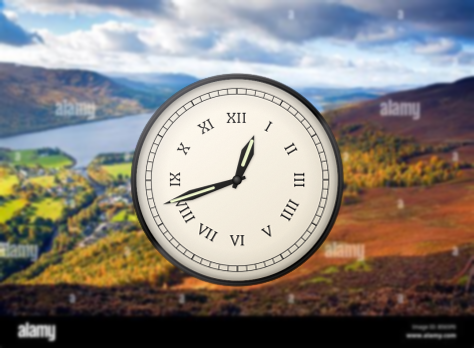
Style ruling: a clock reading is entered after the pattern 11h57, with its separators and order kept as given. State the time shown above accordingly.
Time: 12h42
